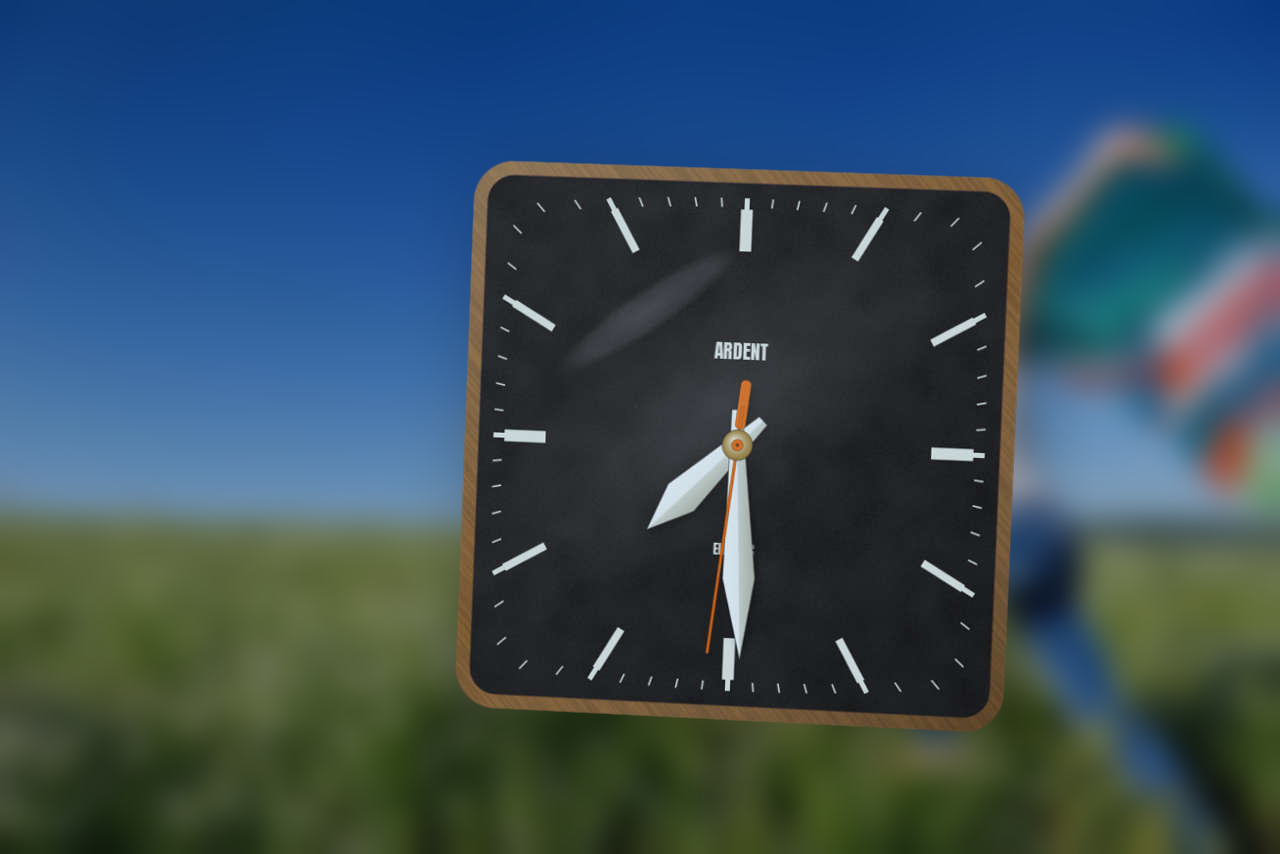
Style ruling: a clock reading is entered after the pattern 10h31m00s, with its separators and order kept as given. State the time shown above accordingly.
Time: 7h29m31s
